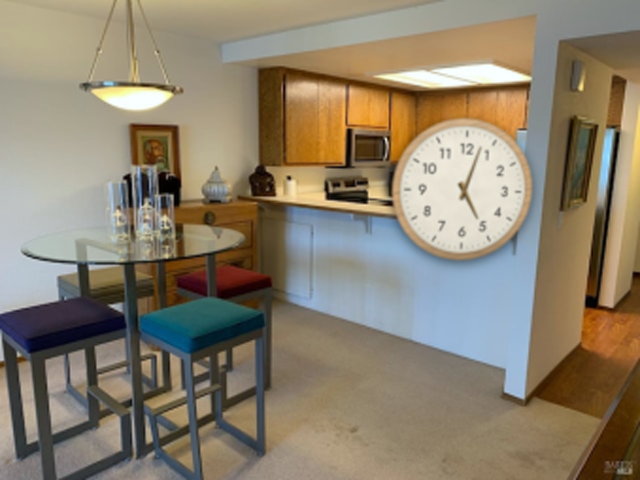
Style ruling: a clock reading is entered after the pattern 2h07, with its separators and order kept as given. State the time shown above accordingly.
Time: 5h03
